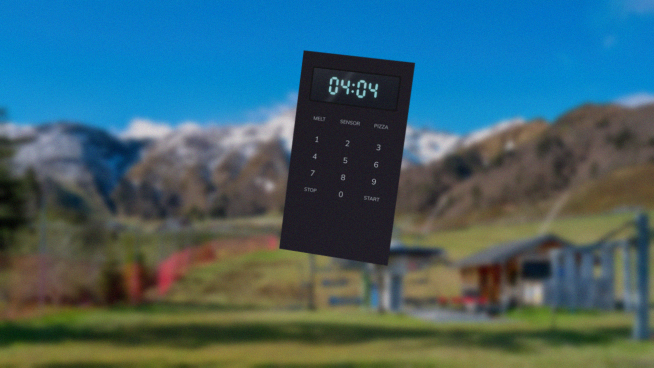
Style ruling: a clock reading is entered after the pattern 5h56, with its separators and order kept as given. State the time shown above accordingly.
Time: 4h04
